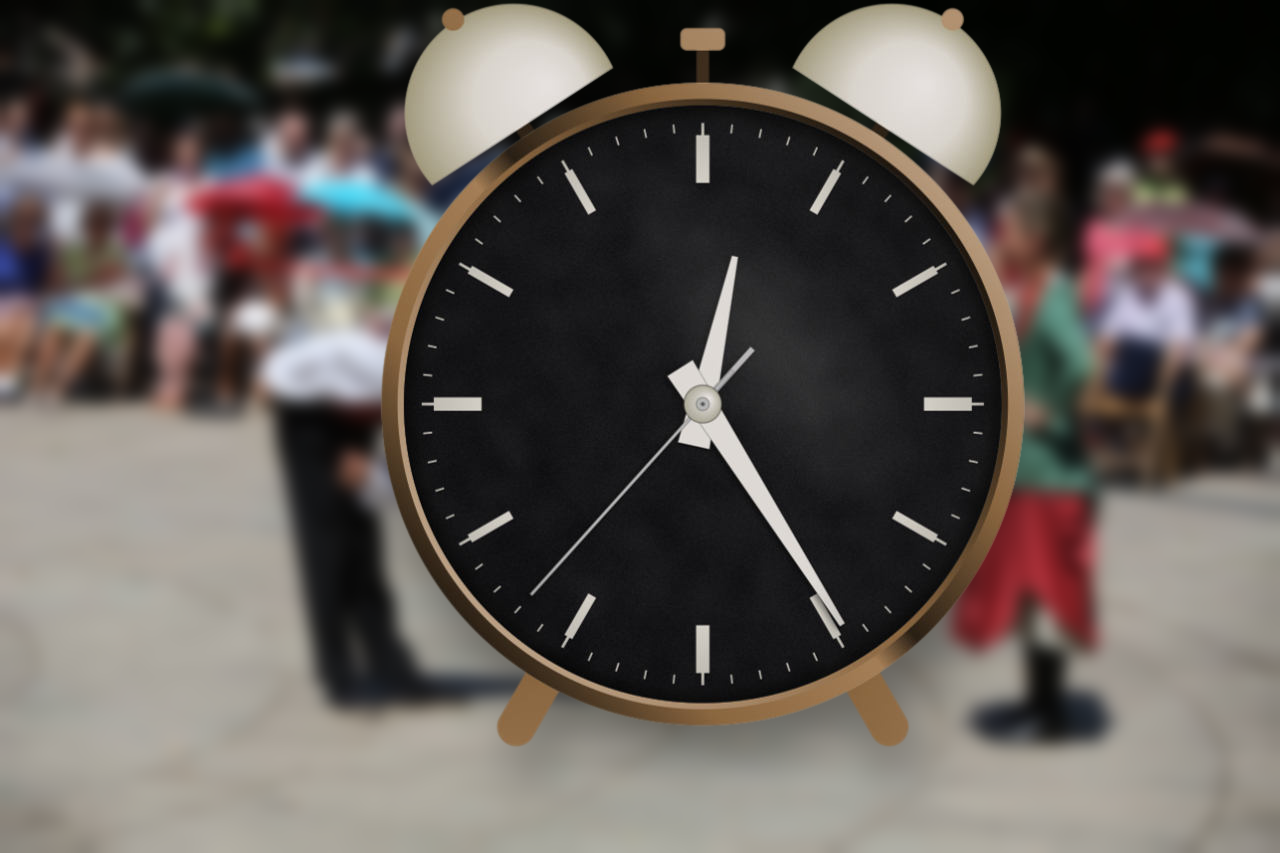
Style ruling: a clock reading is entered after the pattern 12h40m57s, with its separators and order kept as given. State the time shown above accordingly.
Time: 12h24m37s
